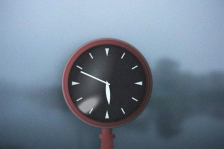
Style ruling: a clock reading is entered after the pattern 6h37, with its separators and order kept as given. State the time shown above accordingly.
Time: 5h49
